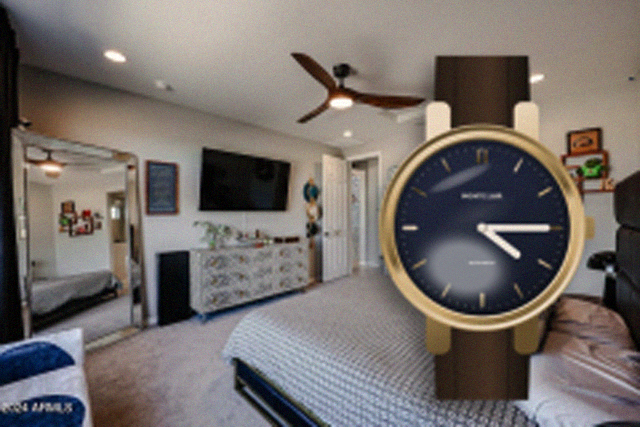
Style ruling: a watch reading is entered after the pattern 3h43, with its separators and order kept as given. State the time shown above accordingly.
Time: 4h15
